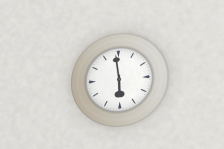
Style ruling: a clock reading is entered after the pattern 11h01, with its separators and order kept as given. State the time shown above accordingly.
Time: 5h59
